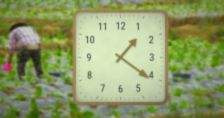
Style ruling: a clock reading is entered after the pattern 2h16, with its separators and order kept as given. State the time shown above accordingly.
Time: 1h21
